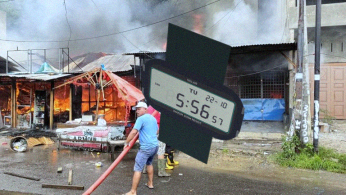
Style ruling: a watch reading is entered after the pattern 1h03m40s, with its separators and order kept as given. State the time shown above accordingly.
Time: 5h56m57s
